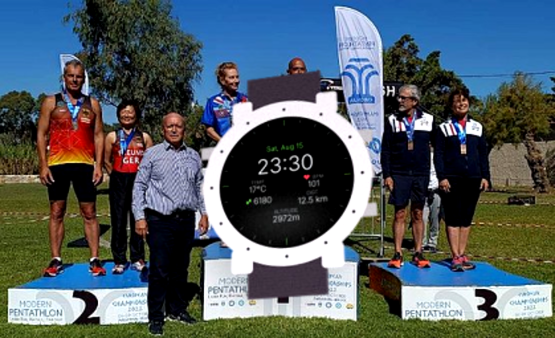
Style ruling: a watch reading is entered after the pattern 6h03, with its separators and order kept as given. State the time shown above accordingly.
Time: 23h30
